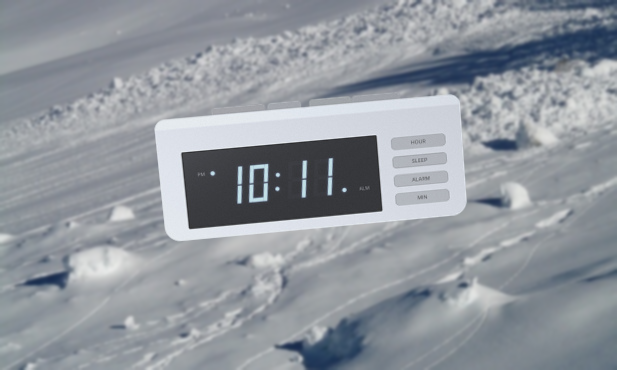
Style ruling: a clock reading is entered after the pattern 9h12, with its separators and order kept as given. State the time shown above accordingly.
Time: 10h11
